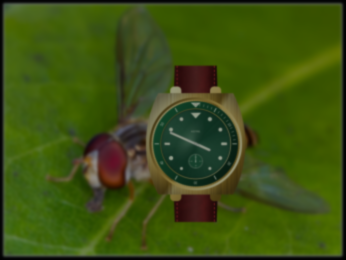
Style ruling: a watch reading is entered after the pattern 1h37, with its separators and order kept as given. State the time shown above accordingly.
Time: 3h49
